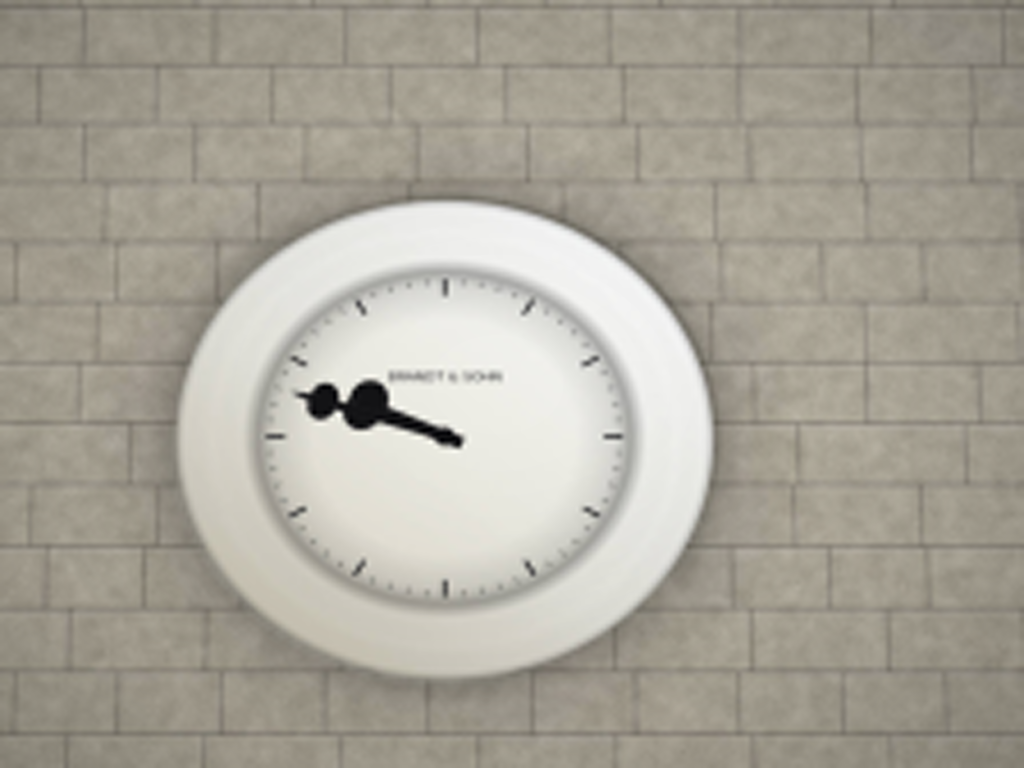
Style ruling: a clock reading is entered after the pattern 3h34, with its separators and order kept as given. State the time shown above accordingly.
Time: 9h48
